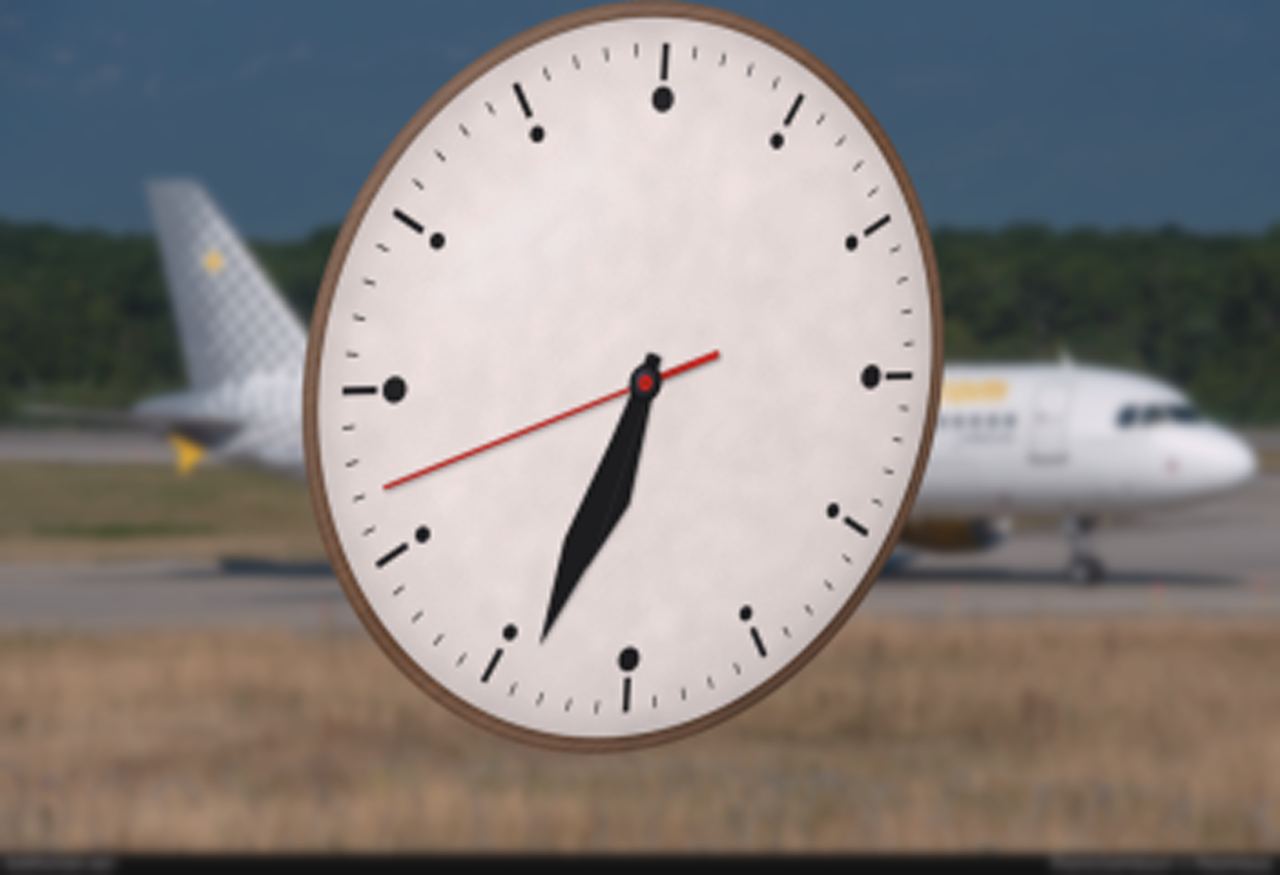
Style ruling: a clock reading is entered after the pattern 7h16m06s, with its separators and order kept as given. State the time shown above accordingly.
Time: 6h33m42s
